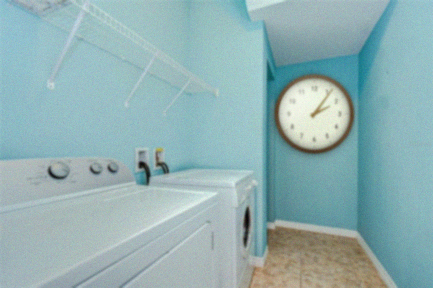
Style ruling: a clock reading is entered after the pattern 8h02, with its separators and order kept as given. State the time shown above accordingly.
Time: 2h06
